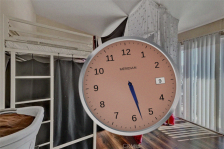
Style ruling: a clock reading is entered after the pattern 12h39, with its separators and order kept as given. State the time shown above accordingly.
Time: 5h28
